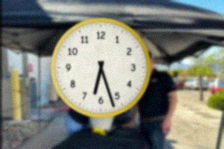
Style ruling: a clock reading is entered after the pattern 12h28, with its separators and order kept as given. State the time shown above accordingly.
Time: 6h27
